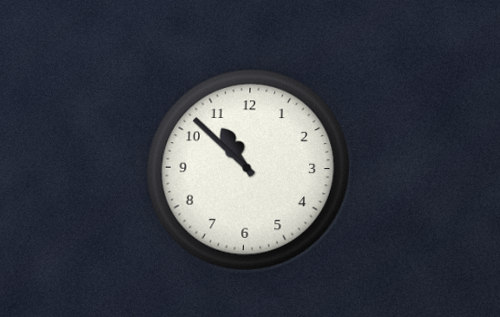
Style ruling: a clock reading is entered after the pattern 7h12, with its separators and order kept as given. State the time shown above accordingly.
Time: 10h52
